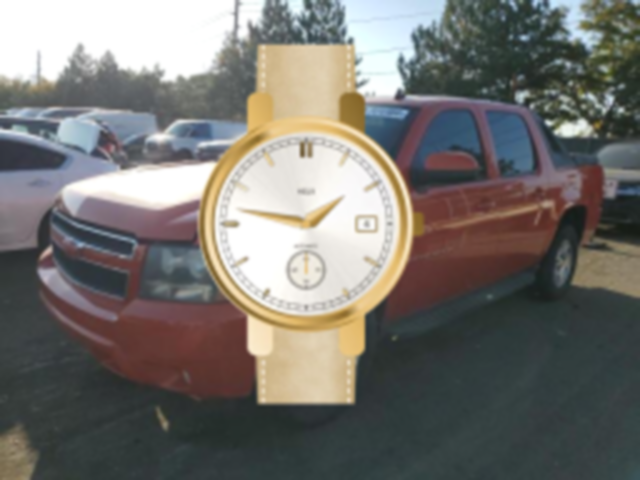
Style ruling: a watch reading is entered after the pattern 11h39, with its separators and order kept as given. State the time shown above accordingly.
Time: 1h47
